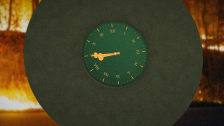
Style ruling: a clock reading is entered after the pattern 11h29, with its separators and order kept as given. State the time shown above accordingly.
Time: 8h45
